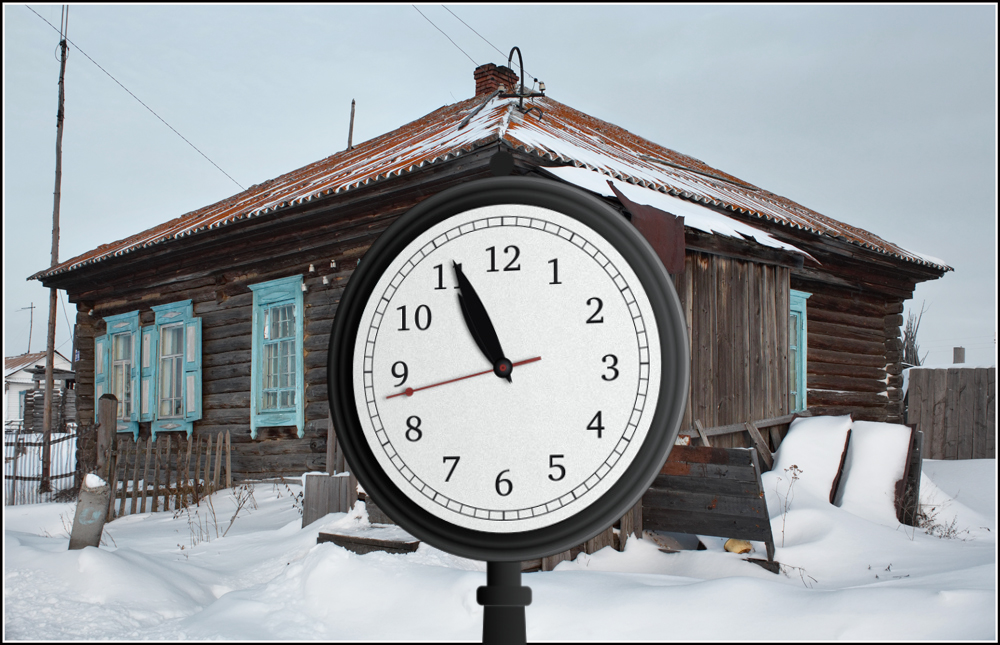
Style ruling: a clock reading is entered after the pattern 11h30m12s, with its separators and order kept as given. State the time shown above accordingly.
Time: 10h55m43s
